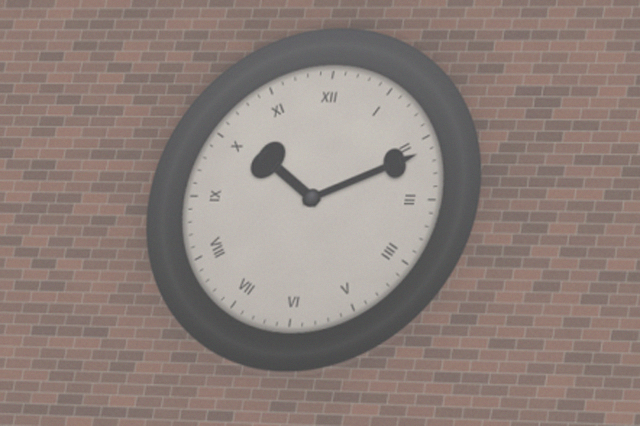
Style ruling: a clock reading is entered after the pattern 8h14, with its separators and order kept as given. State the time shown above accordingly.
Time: 10h11
